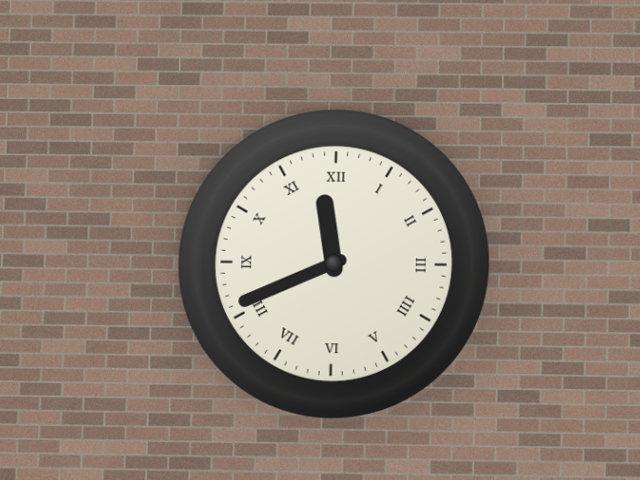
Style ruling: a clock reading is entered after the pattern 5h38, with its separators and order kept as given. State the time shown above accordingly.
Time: 11h41
